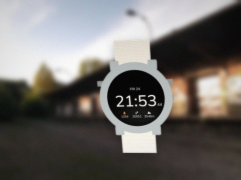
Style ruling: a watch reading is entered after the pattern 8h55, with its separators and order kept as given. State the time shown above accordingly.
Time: 21h53
